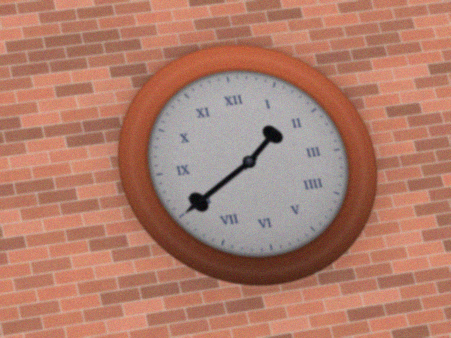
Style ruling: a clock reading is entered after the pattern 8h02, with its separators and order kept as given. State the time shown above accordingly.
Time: 1h40
